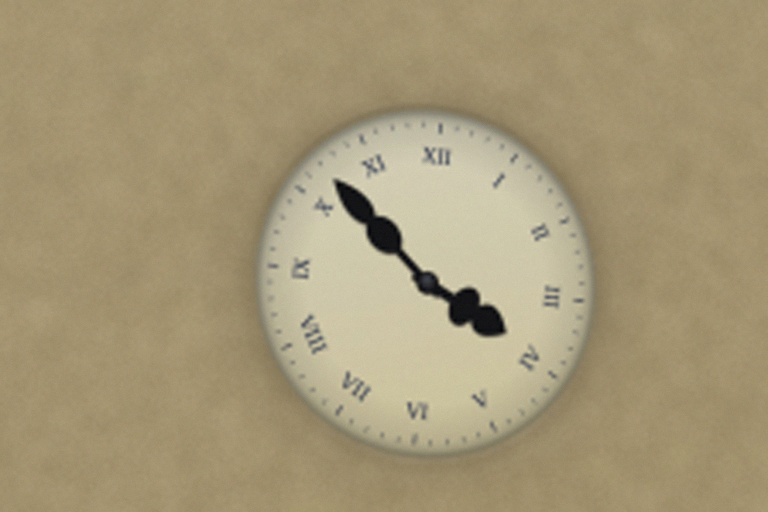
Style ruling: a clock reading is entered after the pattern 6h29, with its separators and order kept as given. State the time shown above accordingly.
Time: 3h52
